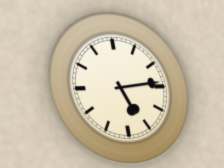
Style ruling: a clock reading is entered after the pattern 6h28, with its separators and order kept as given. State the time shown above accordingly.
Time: 5h14
